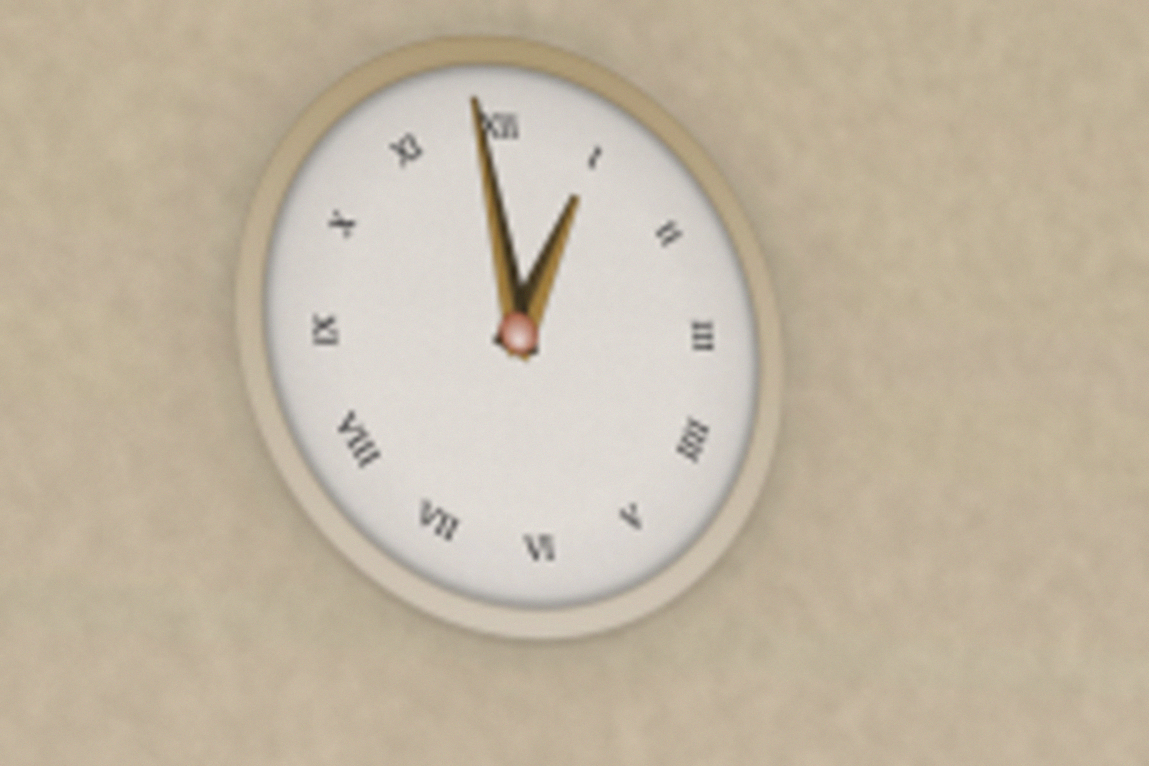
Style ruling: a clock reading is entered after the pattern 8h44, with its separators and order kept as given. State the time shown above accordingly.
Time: 12h59
